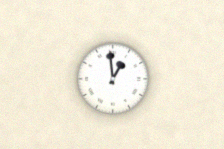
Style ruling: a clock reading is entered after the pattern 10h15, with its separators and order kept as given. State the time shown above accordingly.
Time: 12h59
